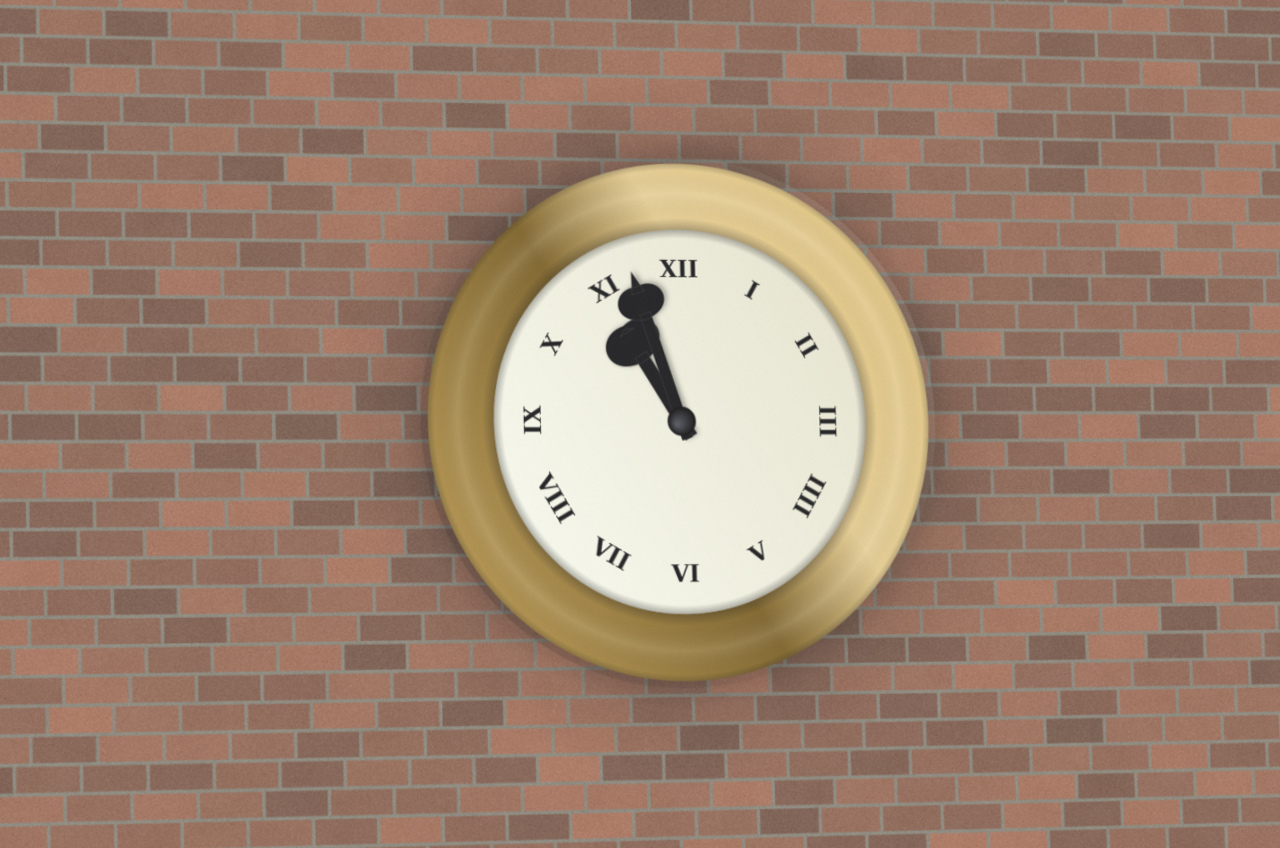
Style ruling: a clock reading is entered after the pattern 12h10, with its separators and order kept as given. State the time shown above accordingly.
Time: 10h57
